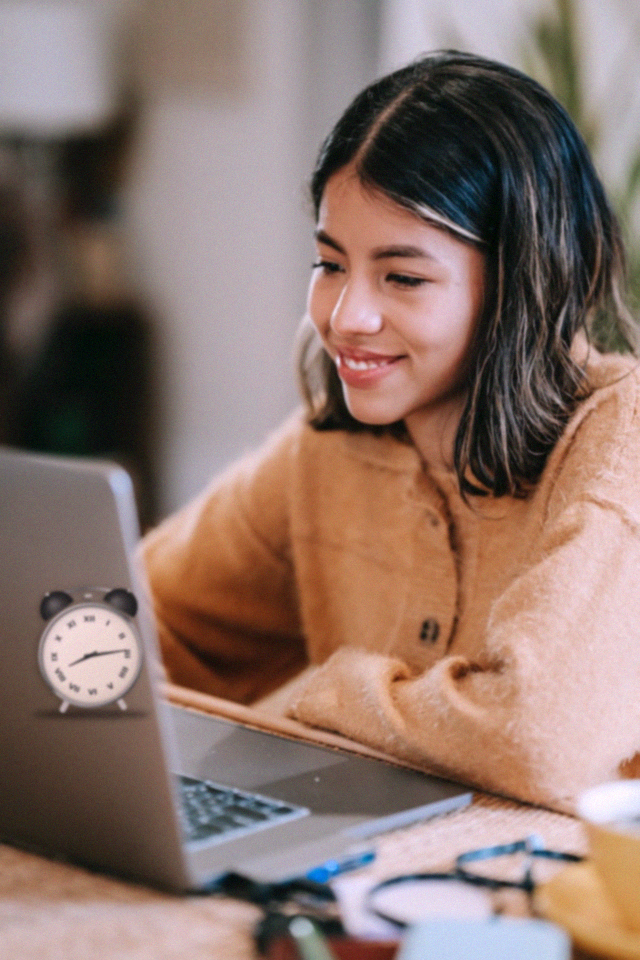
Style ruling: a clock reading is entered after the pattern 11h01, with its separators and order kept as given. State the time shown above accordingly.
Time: 8h14
